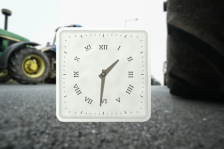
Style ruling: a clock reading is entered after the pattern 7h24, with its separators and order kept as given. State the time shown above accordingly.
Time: 1h31
